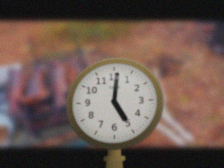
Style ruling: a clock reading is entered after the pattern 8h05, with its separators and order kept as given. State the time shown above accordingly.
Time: 5h01
